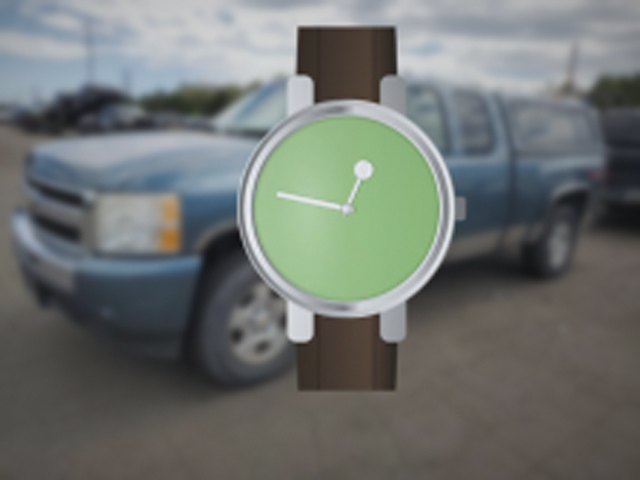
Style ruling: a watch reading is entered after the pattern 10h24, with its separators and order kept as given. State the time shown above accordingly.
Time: 12h47
